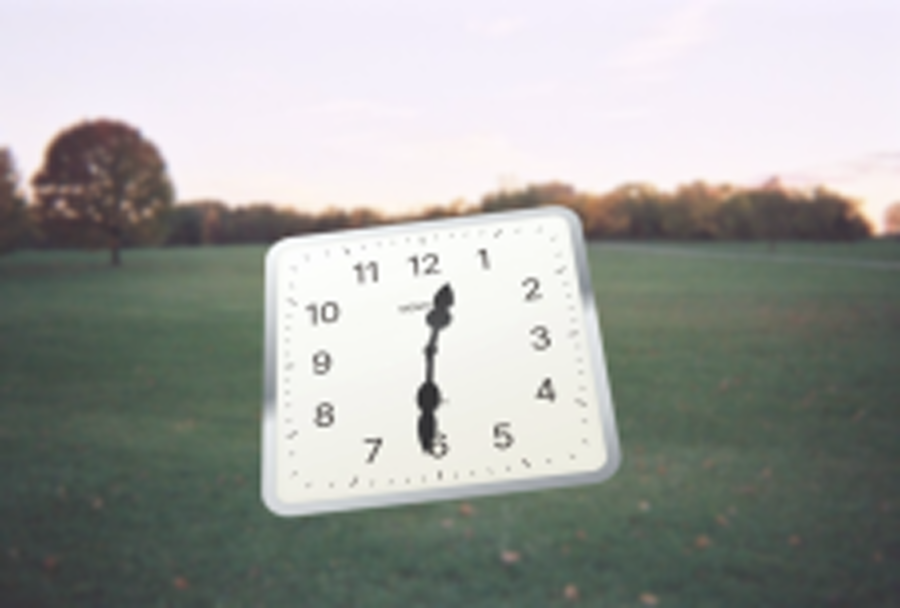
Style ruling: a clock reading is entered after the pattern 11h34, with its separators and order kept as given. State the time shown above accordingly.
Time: 12h31
